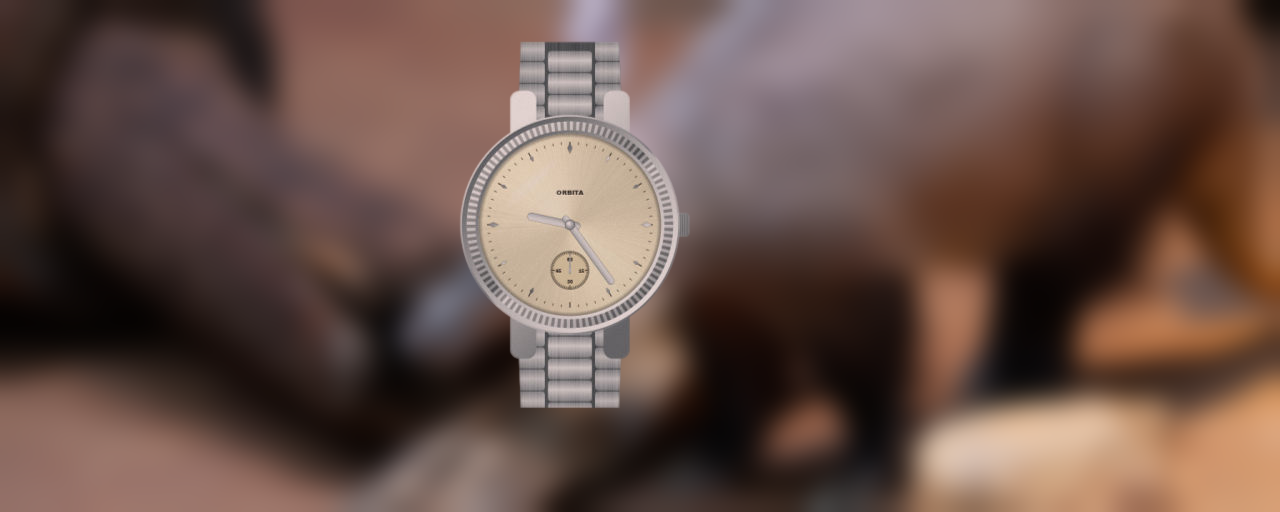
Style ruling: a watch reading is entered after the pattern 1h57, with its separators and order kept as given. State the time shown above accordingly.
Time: 9h24
